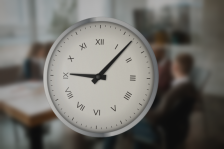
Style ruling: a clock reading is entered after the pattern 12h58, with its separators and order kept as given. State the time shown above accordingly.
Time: 9h07
